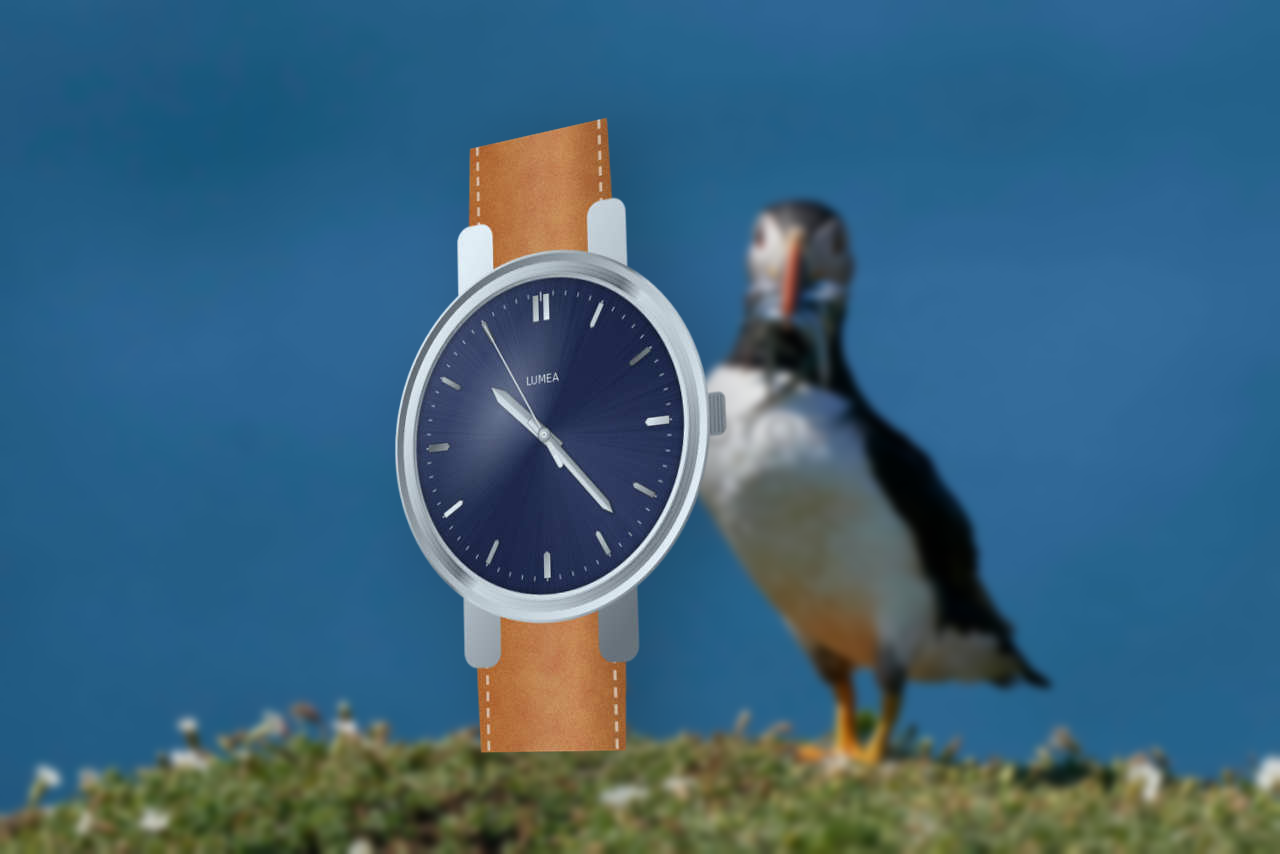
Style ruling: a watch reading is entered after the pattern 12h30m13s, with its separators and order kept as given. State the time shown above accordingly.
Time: 10h22m55s
